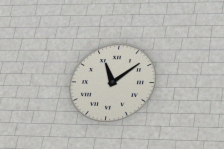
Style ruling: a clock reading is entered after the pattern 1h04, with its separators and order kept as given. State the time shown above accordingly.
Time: 11h08
